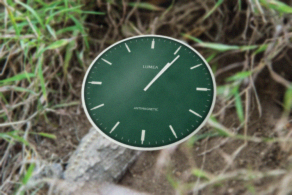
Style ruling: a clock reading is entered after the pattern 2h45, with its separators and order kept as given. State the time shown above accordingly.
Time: 1h06
